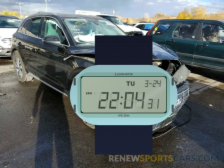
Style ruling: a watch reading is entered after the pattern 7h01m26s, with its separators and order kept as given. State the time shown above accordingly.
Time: 22h04m31s
